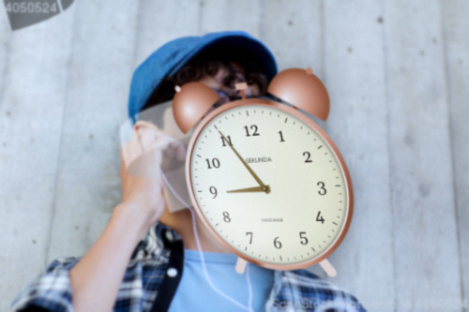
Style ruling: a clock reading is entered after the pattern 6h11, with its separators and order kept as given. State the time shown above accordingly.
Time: 8h55
